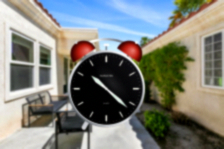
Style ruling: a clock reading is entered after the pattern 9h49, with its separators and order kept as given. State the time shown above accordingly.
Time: 10h22
